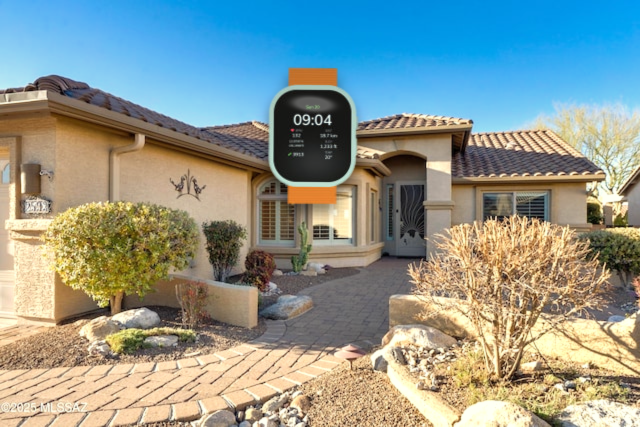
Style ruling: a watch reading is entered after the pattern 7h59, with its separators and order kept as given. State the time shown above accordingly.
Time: 9h04
